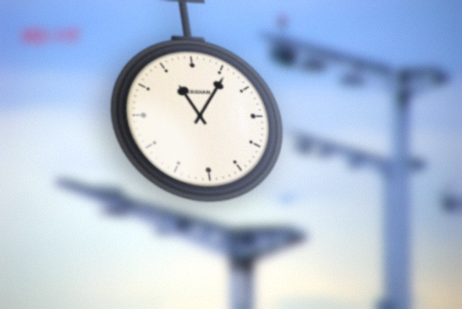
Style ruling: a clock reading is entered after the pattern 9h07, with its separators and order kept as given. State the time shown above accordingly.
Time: 11h06
